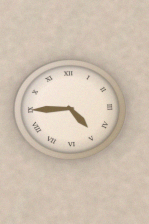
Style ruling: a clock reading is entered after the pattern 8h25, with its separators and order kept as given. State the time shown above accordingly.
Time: 4h45
